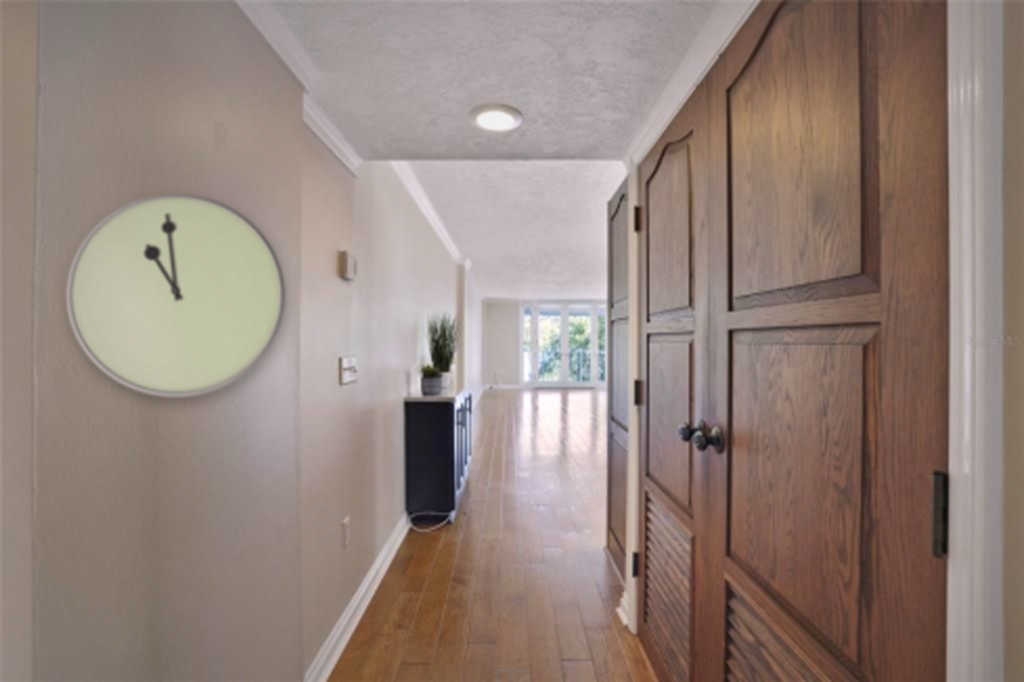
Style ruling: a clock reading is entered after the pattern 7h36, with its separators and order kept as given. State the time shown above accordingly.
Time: 10h59
